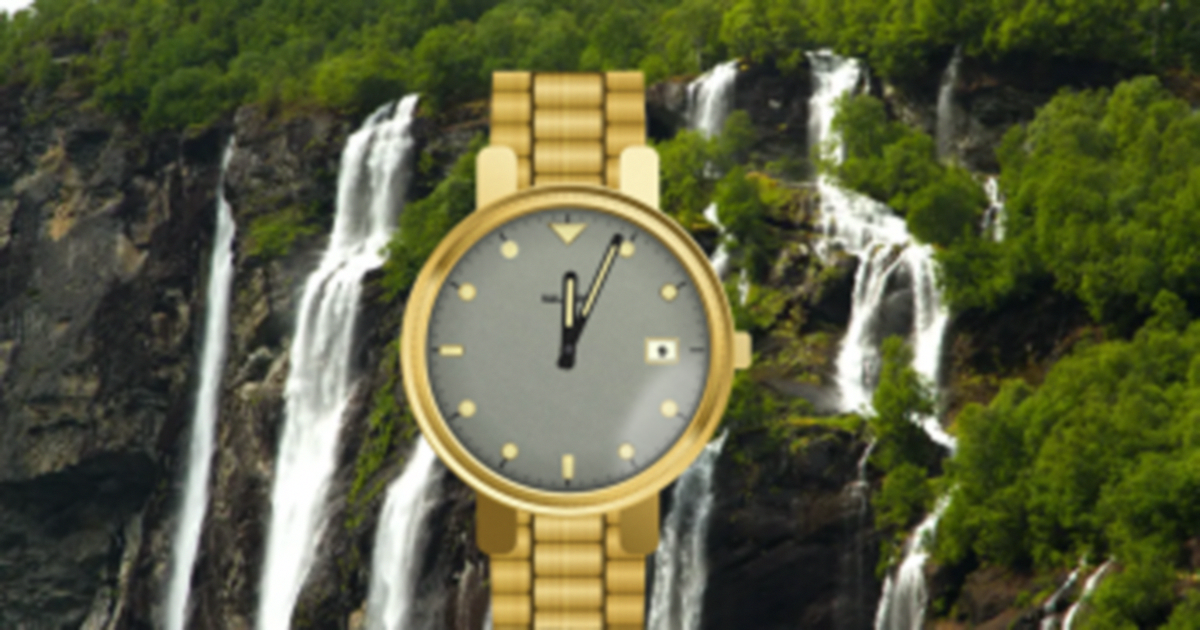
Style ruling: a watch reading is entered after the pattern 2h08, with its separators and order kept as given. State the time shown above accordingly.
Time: 12h04
